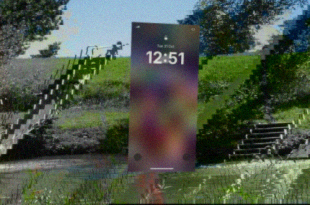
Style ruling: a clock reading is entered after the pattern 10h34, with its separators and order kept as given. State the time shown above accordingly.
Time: 12h51
